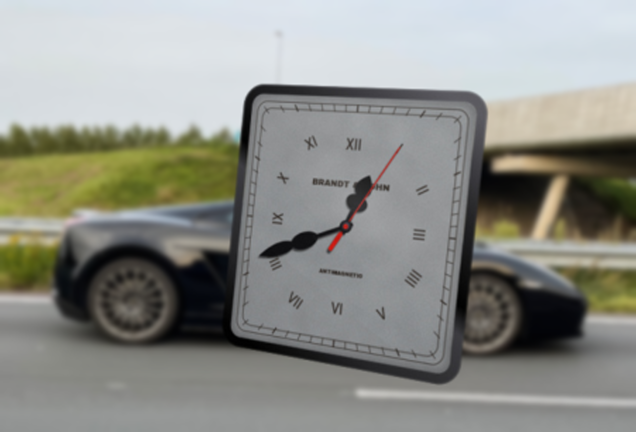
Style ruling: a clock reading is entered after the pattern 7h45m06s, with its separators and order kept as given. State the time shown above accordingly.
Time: 12h41m05s
